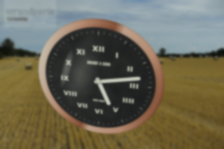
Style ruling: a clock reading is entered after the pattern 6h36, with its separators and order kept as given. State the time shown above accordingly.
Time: 5h13
